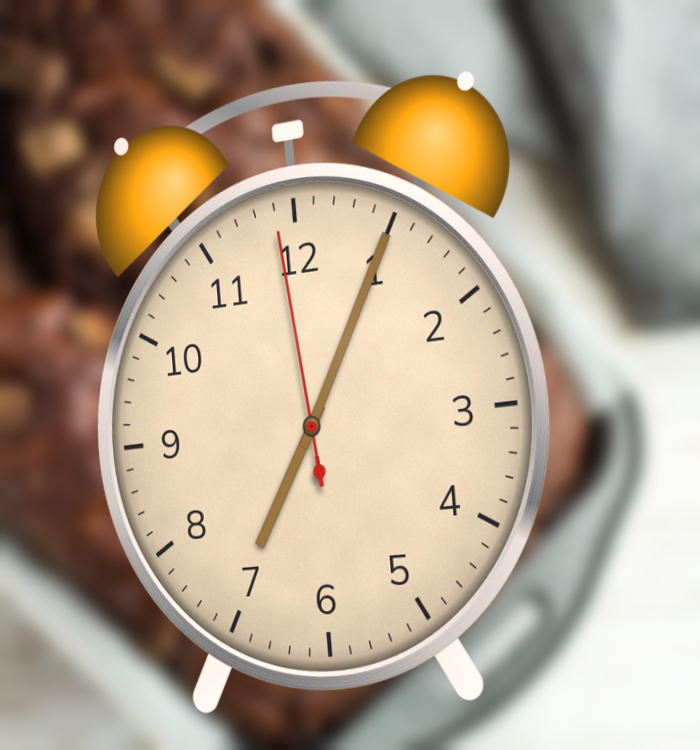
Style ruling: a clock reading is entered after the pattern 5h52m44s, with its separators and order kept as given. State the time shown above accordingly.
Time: 7h04m59s
